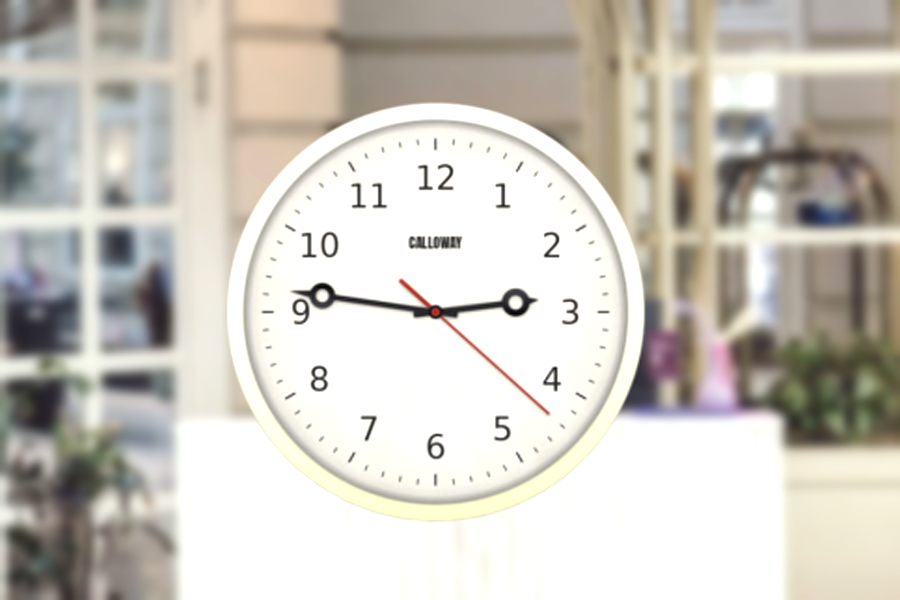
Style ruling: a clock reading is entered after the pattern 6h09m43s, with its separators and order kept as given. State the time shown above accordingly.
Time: 2h46m22s
